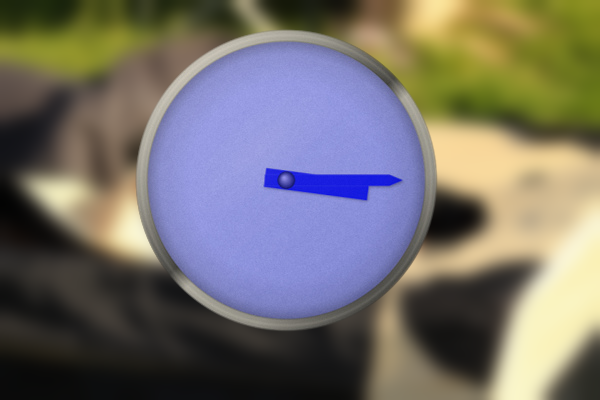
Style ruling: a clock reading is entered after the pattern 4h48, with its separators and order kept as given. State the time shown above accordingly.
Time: 3h15
